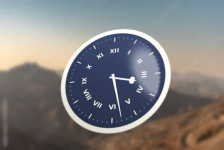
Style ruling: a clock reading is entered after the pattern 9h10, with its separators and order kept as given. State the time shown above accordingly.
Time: 3h28
